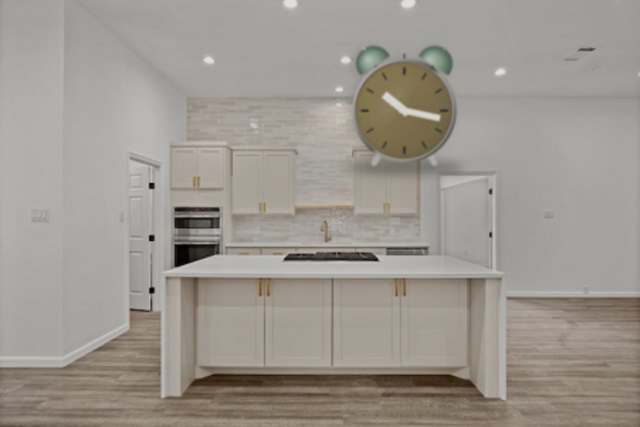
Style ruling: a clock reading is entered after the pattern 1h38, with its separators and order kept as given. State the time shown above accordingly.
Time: 10h17
